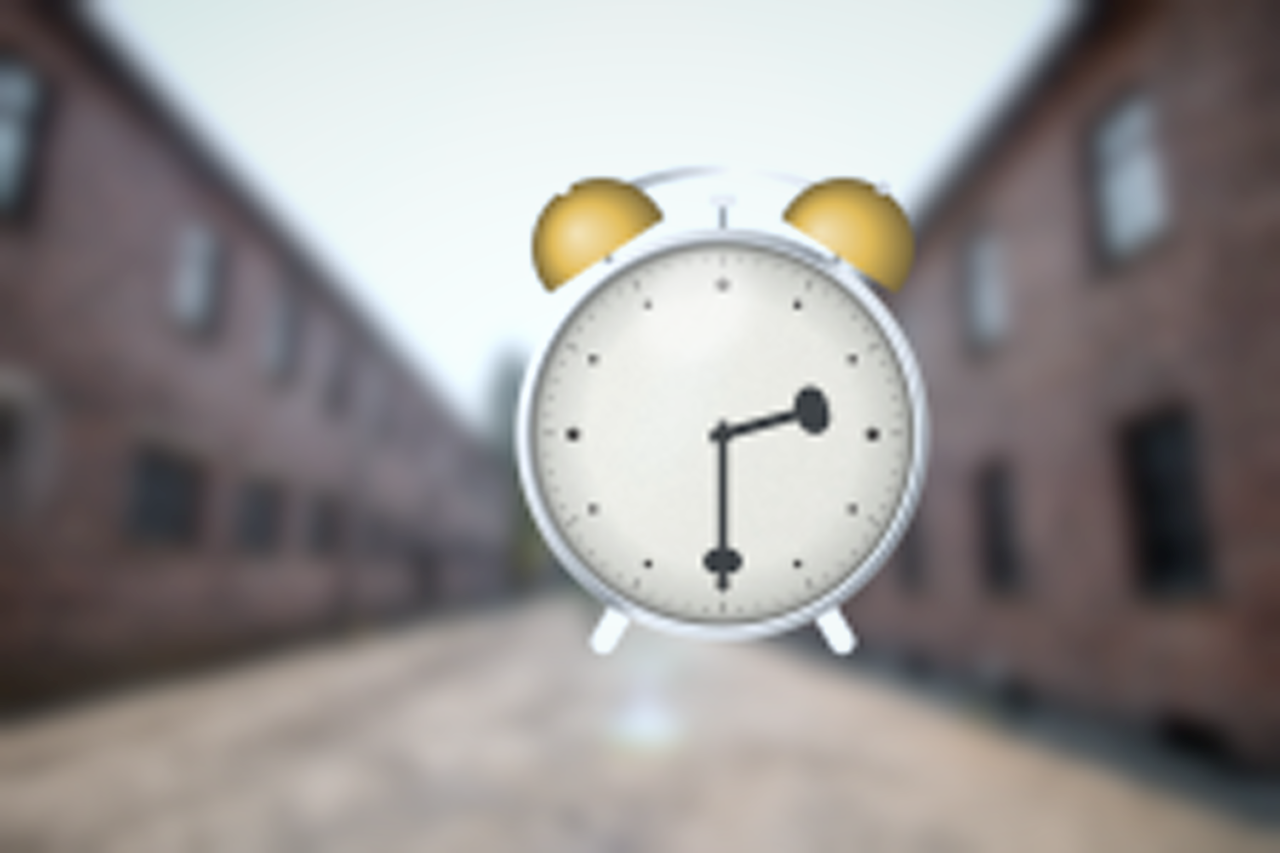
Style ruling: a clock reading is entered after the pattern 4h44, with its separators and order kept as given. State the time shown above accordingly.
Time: 2h30
